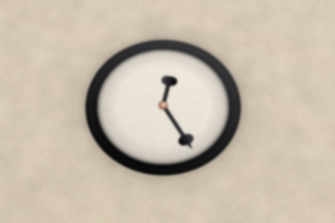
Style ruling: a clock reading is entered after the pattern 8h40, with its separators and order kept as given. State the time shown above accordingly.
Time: 12h25
